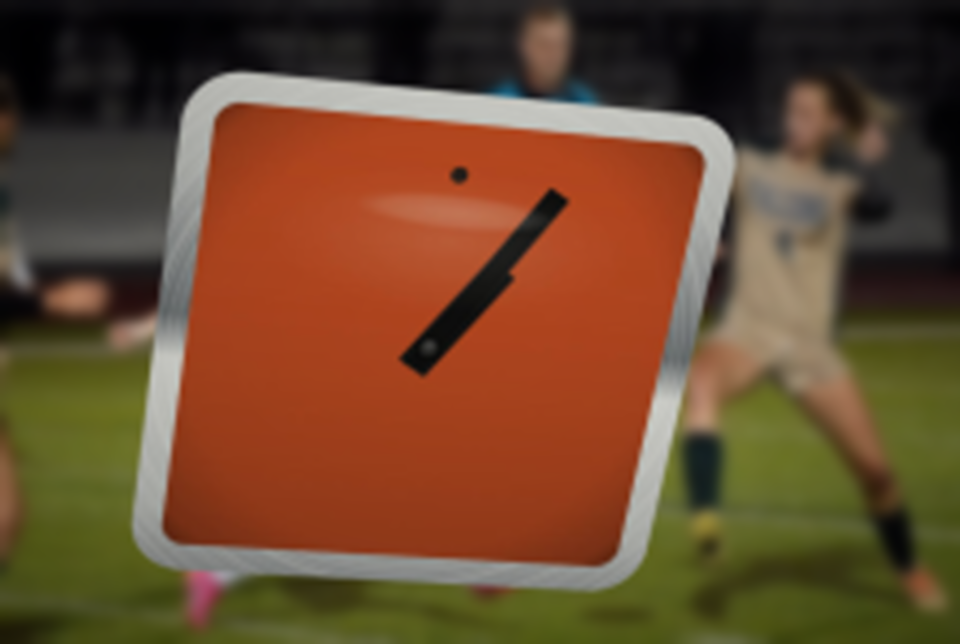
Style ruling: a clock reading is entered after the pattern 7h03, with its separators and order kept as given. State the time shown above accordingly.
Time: 1h05
